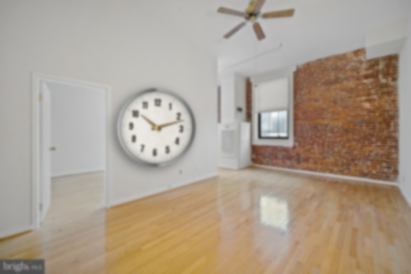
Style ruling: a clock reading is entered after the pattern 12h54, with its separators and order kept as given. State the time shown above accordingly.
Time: 10h12
